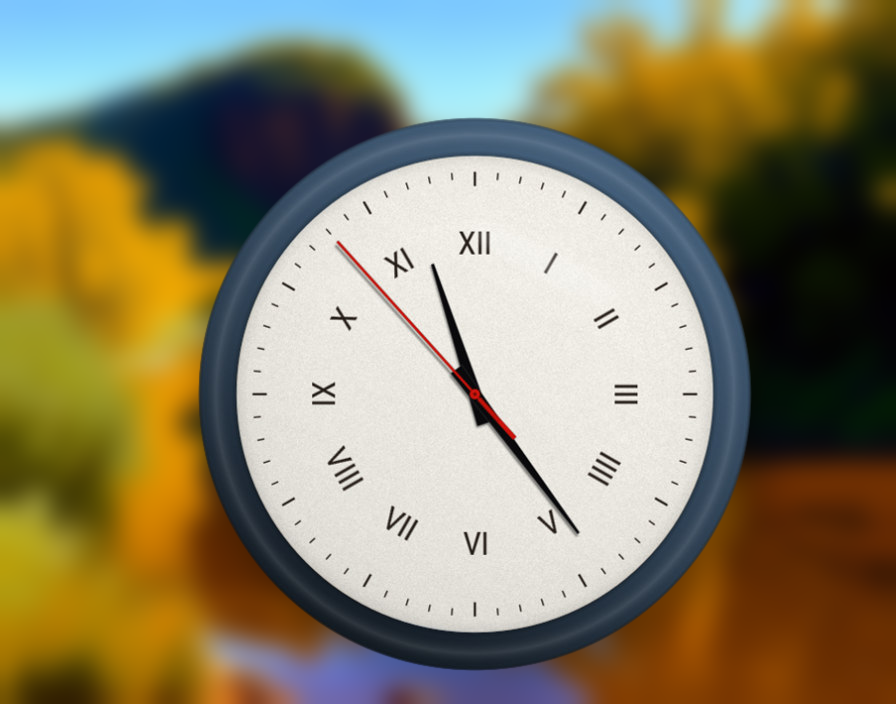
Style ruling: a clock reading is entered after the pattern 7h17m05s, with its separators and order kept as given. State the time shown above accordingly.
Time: 11h23m53s
